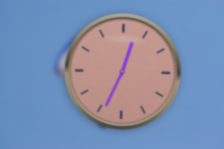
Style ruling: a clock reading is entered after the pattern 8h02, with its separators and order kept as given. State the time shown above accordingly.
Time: 12h34
